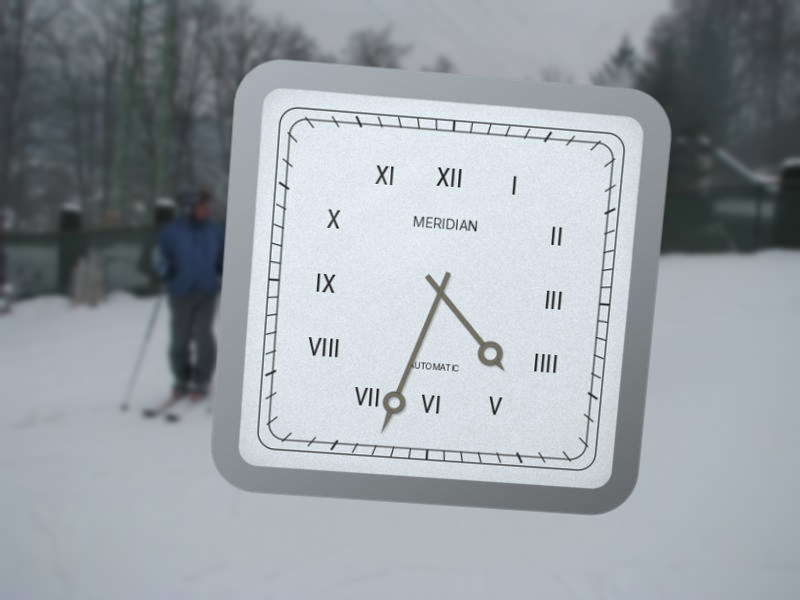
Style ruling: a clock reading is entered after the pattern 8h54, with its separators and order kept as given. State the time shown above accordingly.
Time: 4h33
